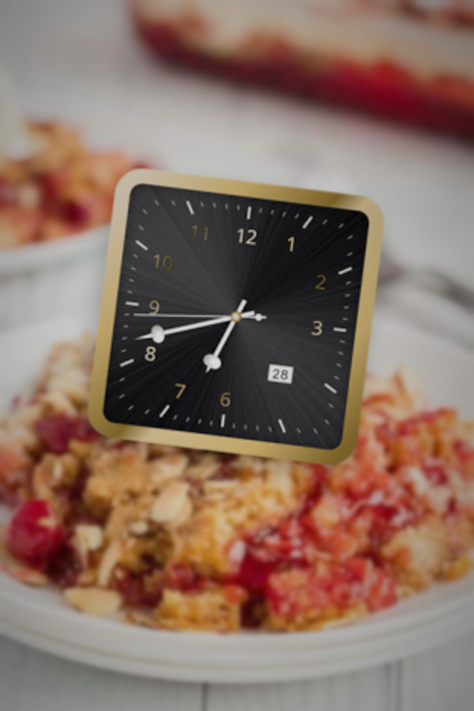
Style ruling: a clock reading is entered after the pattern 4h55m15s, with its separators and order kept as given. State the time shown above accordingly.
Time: 6h41m44s
